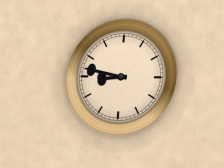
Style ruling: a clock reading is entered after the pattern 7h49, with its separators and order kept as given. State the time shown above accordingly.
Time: 8h47
